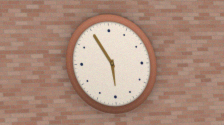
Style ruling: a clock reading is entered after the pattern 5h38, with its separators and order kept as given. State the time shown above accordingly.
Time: 5h55
